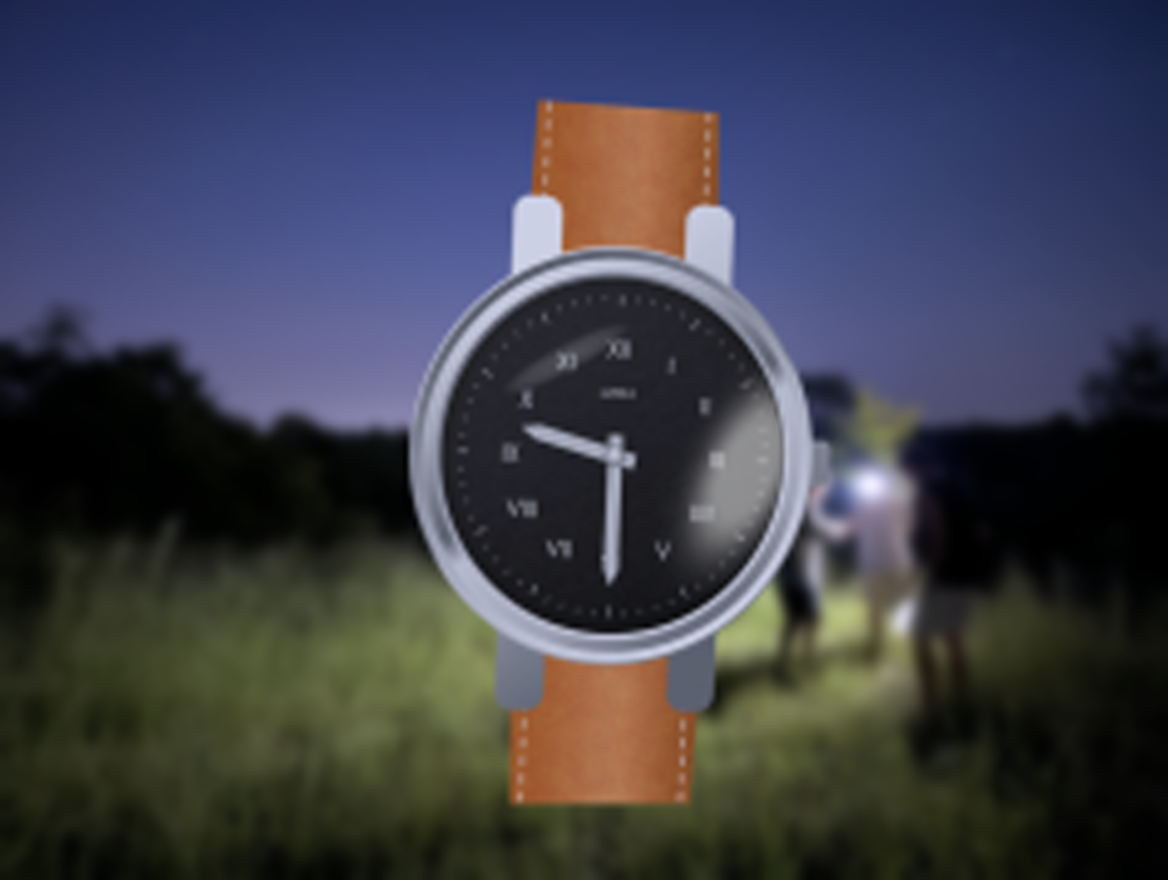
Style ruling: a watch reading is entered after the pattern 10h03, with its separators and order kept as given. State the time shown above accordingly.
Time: 9h30
